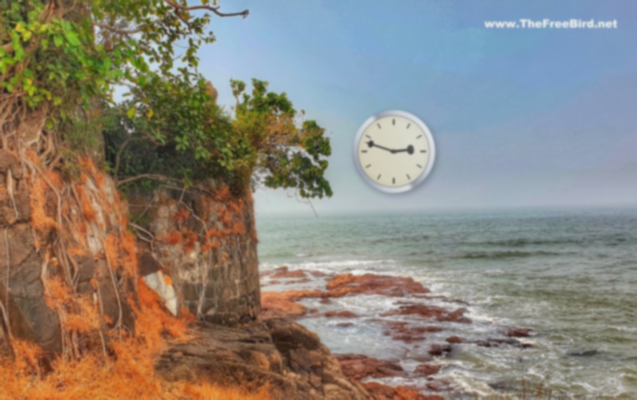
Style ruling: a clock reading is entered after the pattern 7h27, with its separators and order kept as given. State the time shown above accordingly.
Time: 2h48
